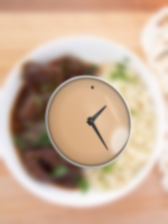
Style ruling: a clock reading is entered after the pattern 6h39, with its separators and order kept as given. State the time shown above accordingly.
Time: 1h24
